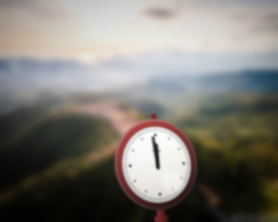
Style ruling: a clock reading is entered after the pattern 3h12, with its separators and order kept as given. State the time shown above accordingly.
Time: 11h59
